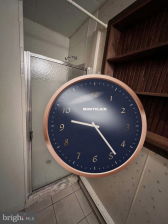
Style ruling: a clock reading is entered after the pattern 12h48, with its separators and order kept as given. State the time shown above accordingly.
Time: 9h24
